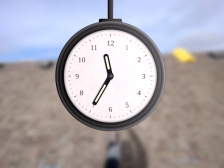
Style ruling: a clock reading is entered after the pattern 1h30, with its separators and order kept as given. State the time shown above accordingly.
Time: 11h35
